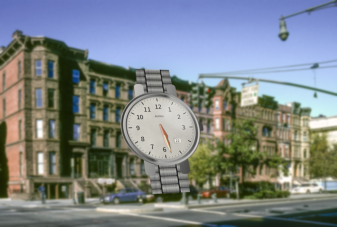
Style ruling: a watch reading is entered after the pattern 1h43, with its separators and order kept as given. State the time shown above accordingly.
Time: 5h28
